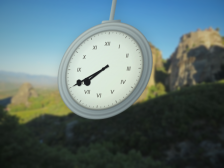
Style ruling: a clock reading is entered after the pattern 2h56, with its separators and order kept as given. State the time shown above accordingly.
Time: 7h40
